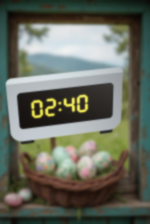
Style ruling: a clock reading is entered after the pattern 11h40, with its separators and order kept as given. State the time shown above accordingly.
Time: 2h40
